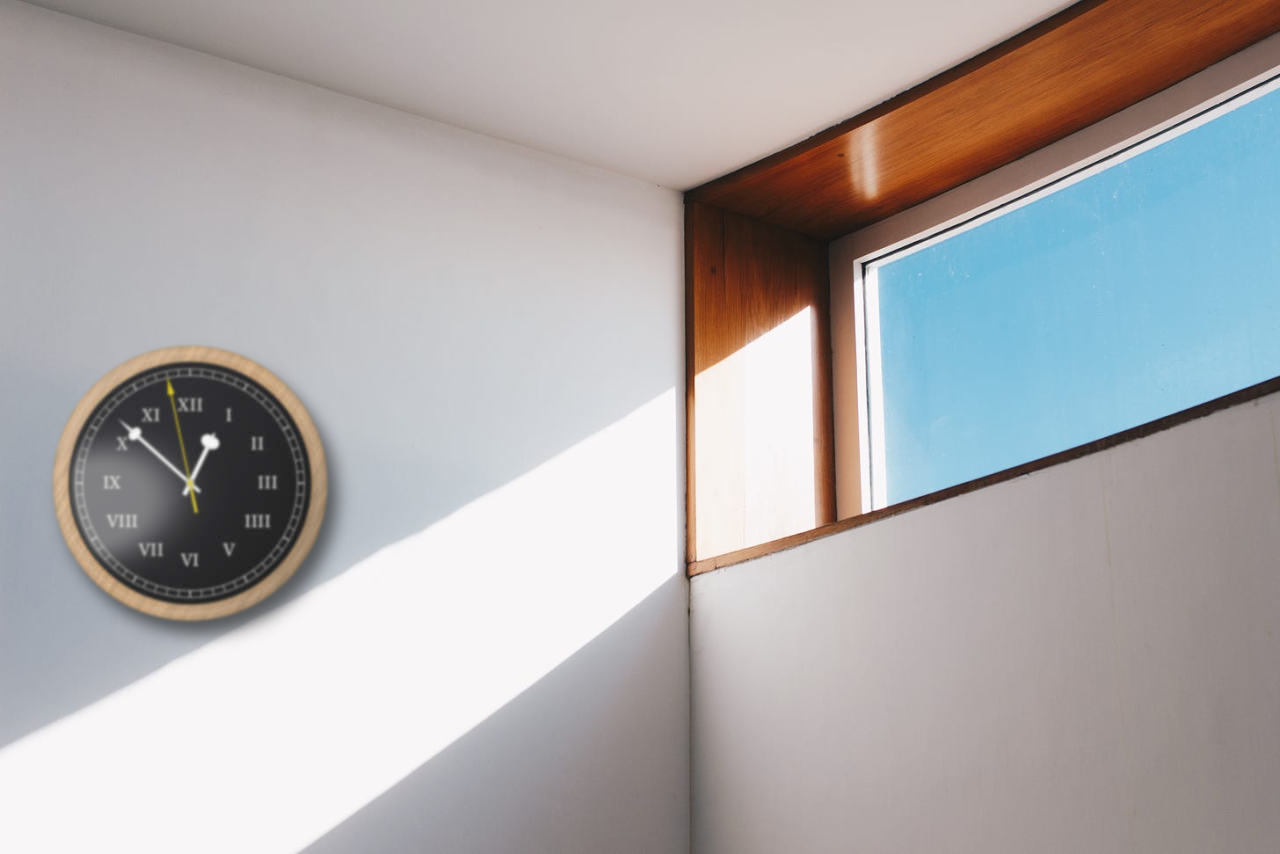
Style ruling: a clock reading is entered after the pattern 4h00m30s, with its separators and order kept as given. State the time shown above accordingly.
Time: 12h51m58s
